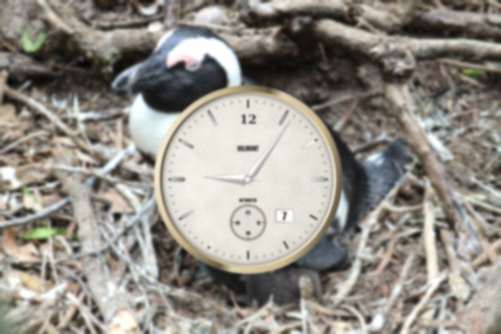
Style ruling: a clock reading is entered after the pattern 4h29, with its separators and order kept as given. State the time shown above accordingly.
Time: 9h06
